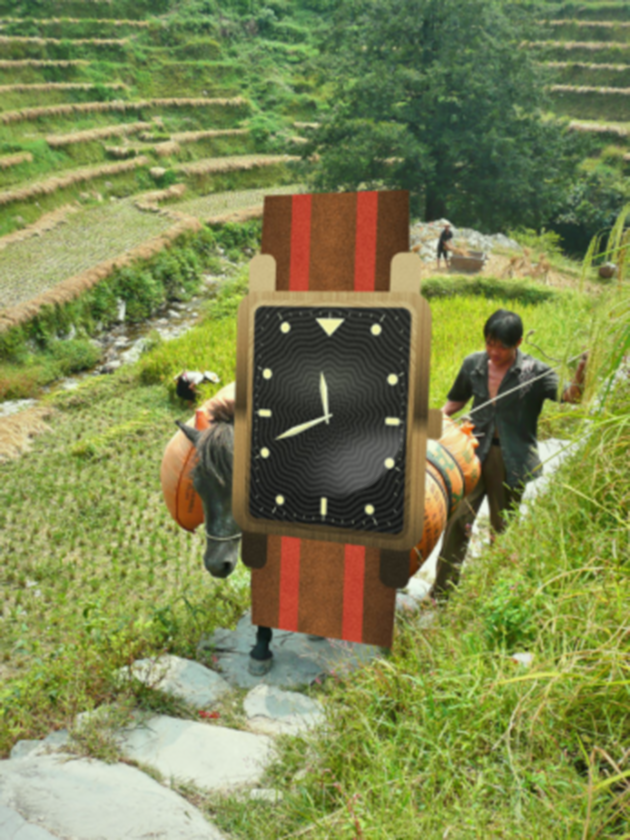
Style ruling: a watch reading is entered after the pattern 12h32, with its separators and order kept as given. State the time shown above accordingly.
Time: 11h41
